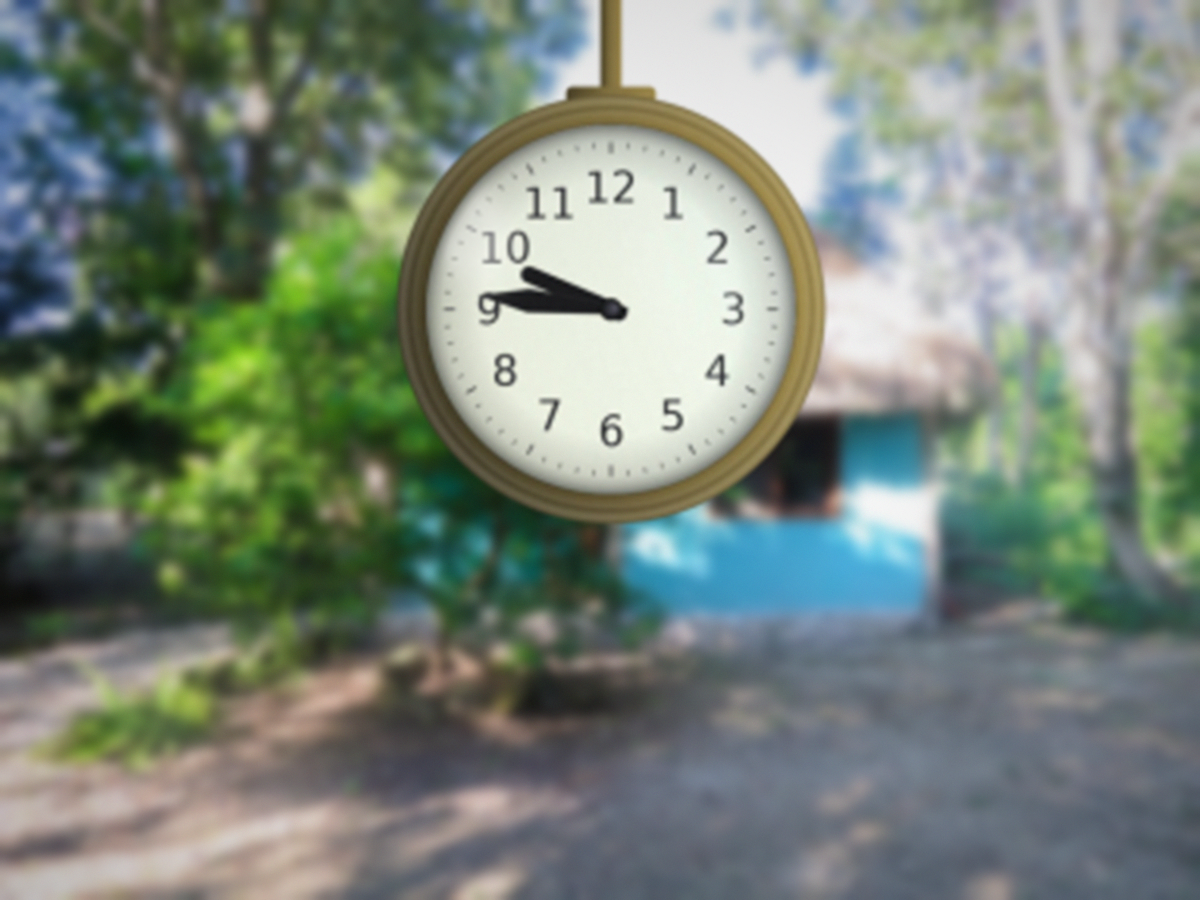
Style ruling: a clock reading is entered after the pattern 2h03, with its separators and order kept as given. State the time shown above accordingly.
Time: 9h46
